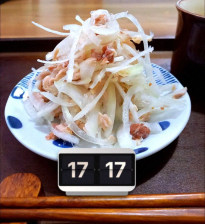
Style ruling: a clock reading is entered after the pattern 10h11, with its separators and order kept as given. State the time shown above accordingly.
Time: 17h17
